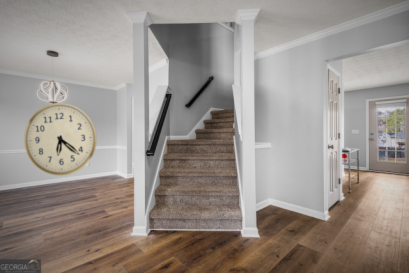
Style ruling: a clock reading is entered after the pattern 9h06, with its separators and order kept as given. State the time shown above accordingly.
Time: 6h22
